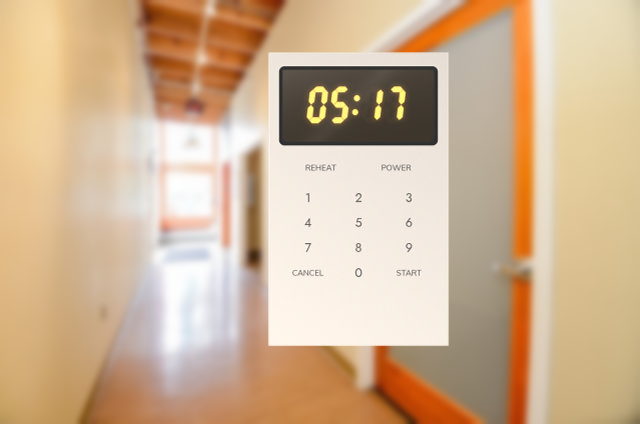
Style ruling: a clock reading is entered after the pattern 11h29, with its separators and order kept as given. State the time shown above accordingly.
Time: 5h17
